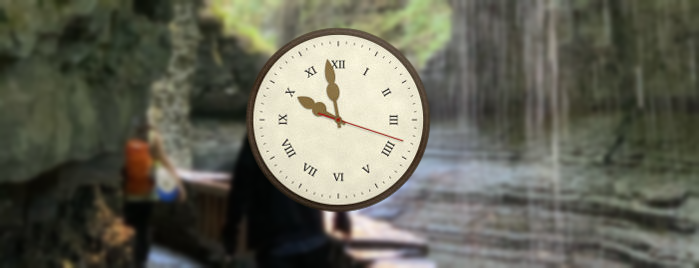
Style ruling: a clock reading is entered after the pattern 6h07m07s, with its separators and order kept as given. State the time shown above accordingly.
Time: 9h58m18s
